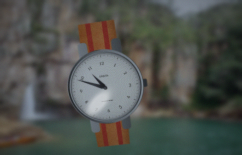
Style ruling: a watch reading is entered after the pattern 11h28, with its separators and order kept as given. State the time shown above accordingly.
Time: 10h49
